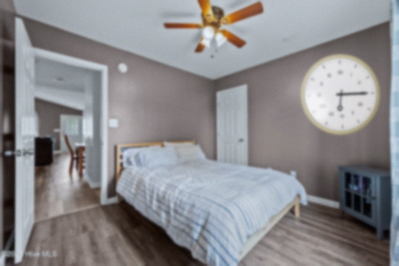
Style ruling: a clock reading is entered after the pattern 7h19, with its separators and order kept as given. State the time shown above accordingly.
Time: 6h15
